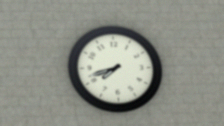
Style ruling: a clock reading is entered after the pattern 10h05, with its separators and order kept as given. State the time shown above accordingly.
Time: 7h42
